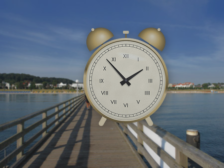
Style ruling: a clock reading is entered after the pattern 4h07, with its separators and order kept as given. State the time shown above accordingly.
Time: 1h53
